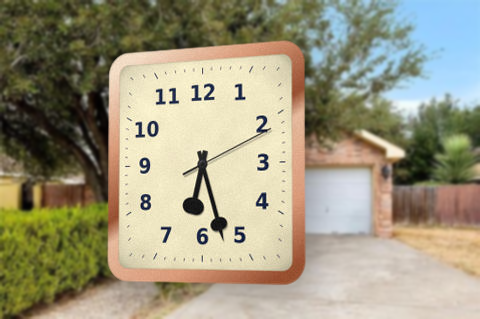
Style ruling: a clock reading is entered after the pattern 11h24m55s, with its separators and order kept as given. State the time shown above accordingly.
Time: 6h27m11s
